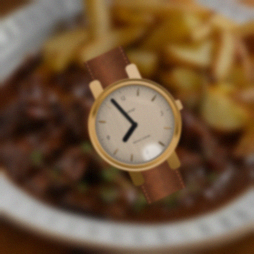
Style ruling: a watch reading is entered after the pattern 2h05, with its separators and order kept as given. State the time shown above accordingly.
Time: 7h57
